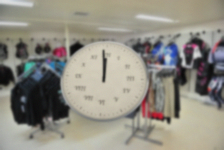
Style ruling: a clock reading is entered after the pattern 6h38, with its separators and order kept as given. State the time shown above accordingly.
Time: 11h59
